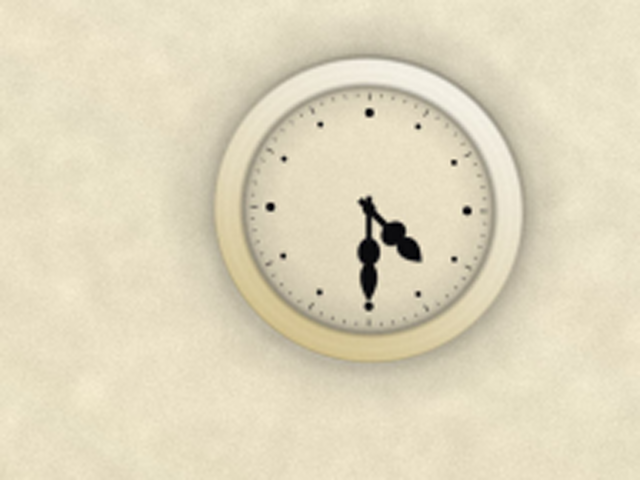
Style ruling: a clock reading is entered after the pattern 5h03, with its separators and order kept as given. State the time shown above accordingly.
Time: 4h30
